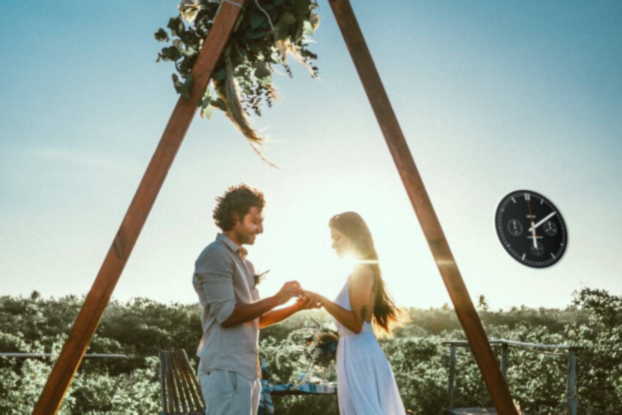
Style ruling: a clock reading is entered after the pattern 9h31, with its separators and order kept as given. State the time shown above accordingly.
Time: 6h10
